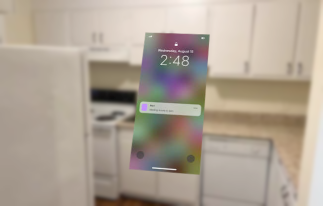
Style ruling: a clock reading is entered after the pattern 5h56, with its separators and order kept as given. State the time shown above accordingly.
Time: 2h48
